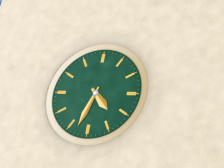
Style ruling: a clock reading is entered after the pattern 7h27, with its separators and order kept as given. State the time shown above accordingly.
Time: 4h33
